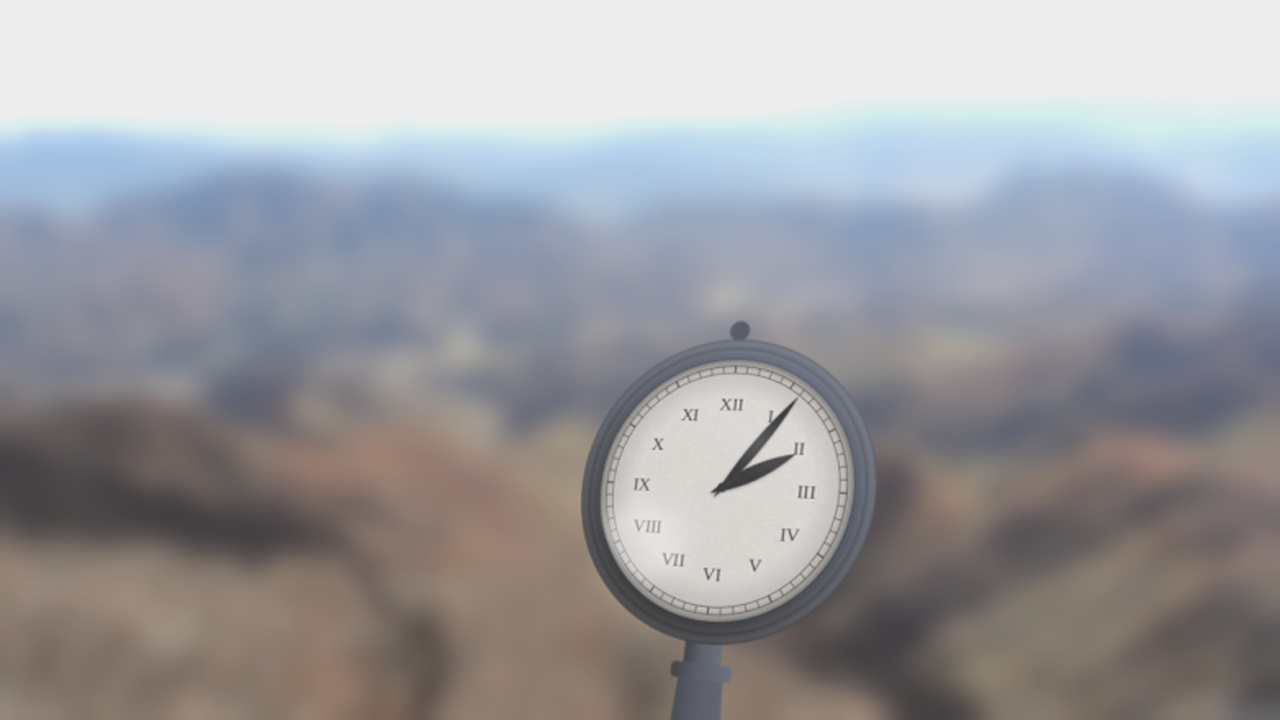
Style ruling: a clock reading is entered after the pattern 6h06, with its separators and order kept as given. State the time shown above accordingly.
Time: 2h06
